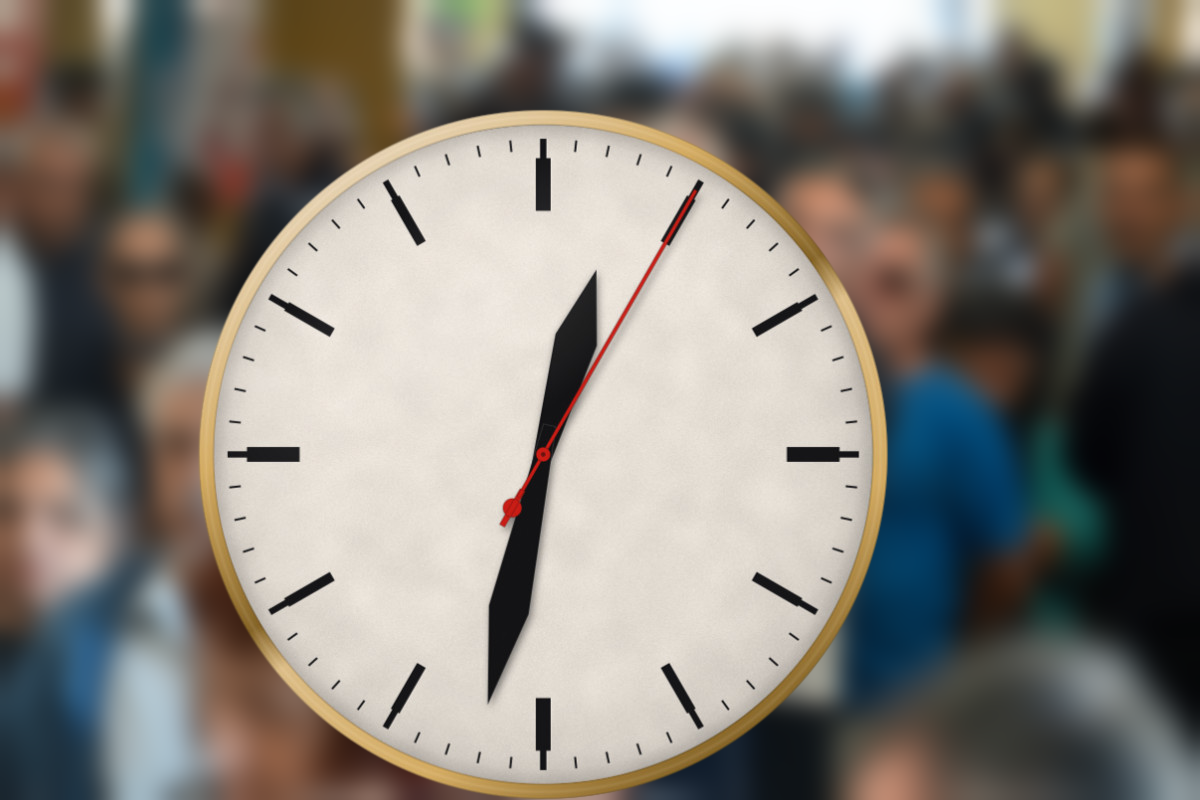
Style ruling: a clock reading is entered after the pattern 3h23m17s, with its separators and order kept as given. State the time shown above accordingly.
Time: 12h32m05s
